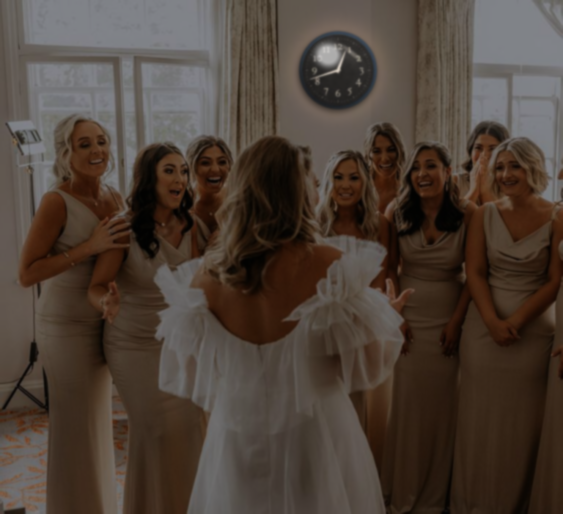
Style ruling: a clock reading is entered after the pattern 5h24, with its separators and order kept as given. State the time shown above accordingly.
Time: 12h42
